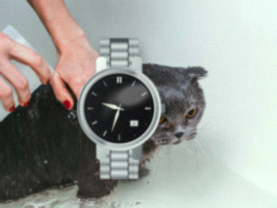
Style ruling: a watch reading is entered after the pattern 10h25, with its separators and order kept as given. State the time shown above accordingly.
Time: 9h33
